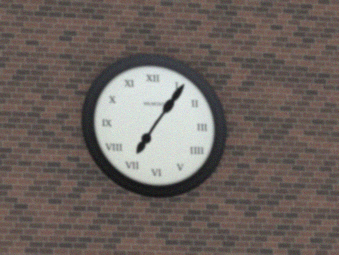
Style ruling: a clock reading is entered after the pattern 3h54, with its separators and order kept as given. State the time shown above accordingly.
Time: 7h06
